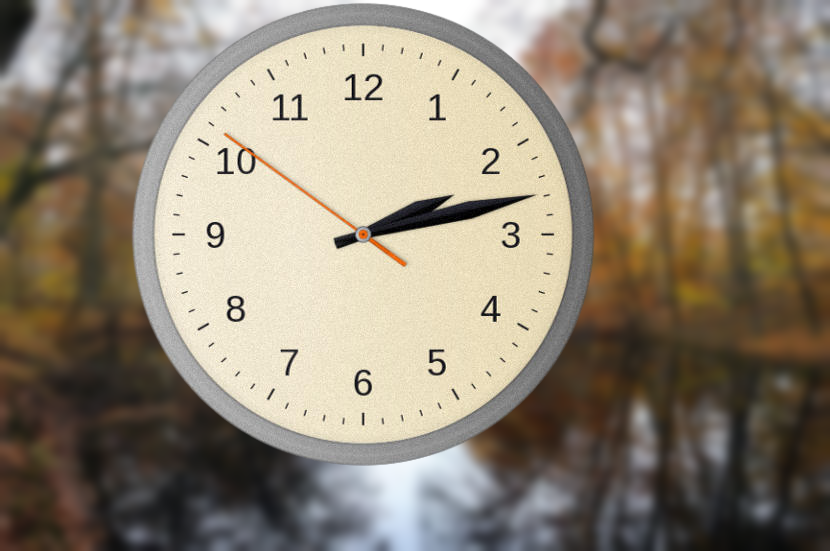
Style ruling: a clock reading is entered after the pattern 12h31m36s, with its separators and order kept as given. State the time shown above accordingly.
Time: 2h12m51s
